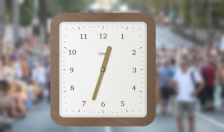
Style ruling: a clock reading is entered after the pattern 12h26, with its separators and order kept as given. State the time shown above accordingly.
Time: 12h33
